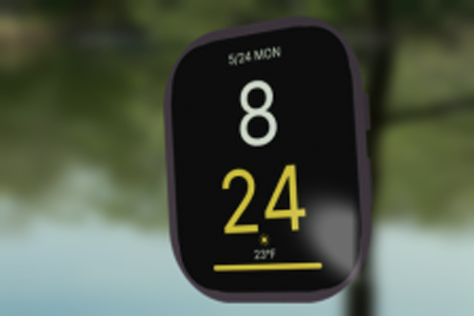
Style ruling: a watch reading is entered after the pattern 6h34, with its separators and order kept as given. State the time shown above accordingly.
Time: 8h24
